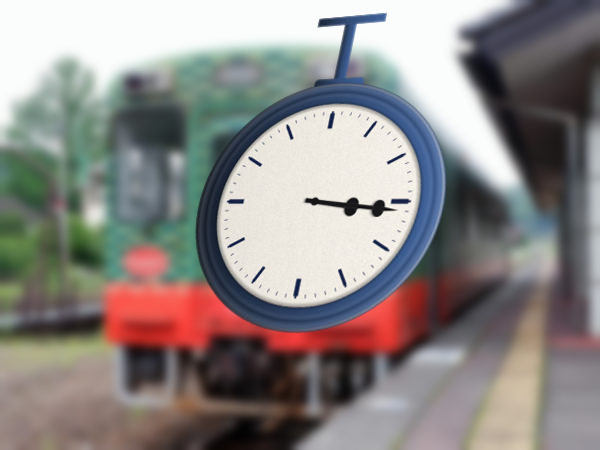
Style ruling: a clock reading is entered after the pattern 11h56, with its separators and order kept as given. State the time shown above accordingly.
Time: 3h16
